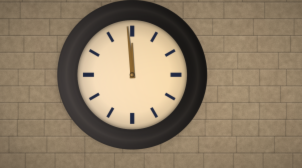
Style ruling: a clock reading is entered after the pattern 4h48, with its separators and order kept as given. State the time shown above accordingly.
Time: 11h59
